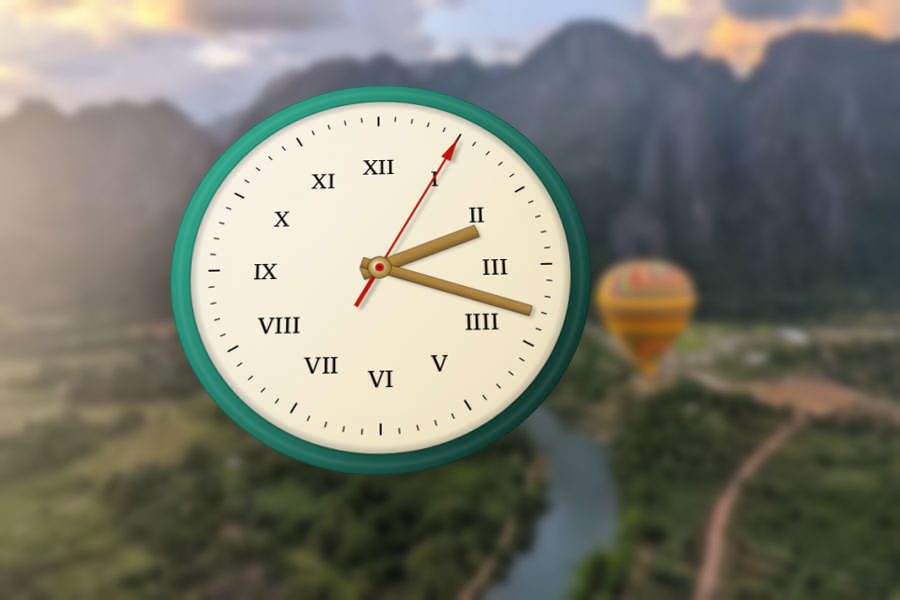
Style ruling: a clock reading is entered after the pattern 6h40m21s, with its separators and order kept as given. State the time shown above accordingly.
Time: 2h18m05s
